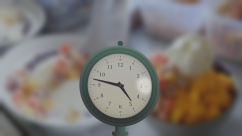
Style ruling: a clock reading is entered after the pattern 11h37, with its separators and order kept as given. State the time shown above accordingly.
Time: 4h47
